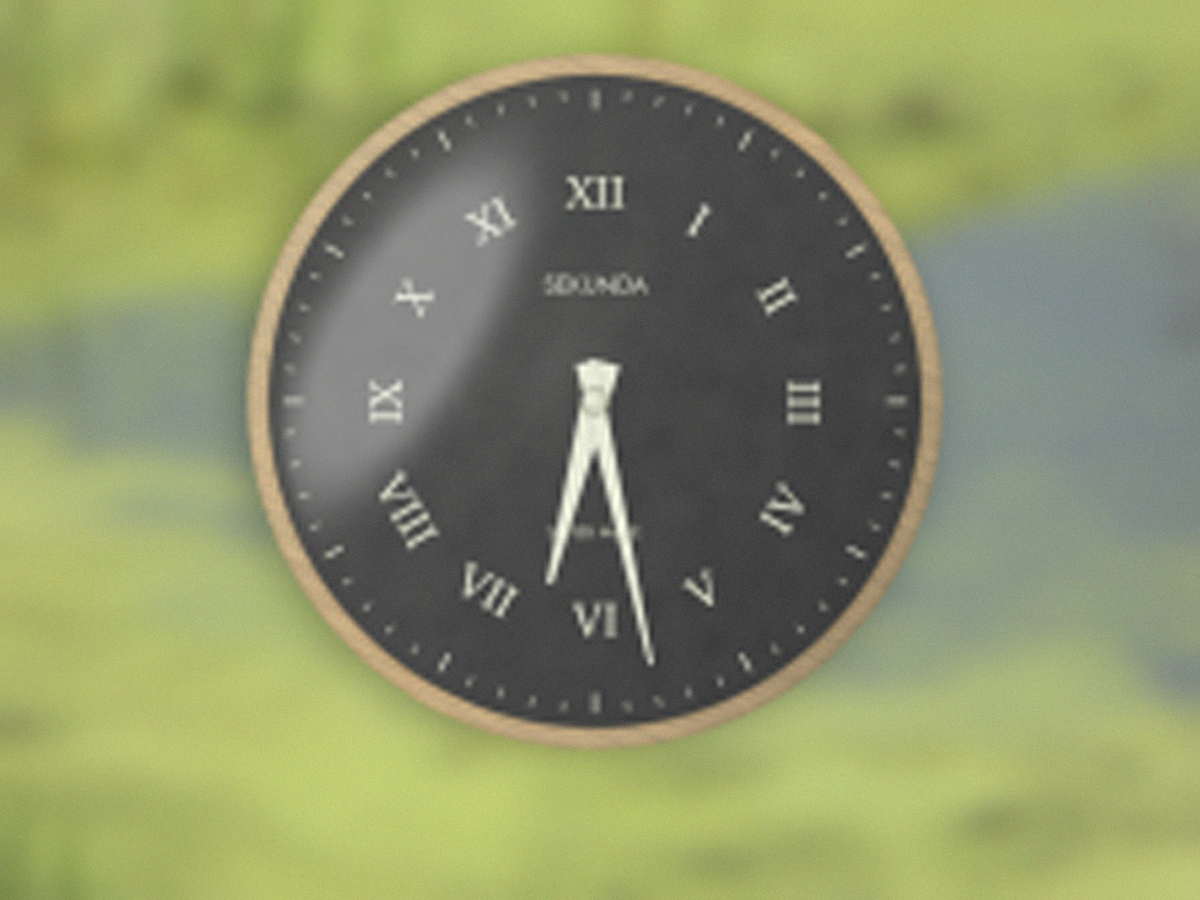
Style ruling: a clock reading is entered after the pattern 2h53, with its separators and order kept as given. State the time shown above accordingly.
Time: 6h28
